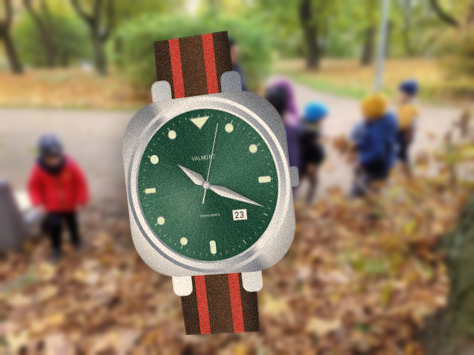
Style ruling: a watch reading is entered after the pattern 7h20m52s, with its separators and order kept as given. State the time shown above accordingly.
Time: 10h19m03s
